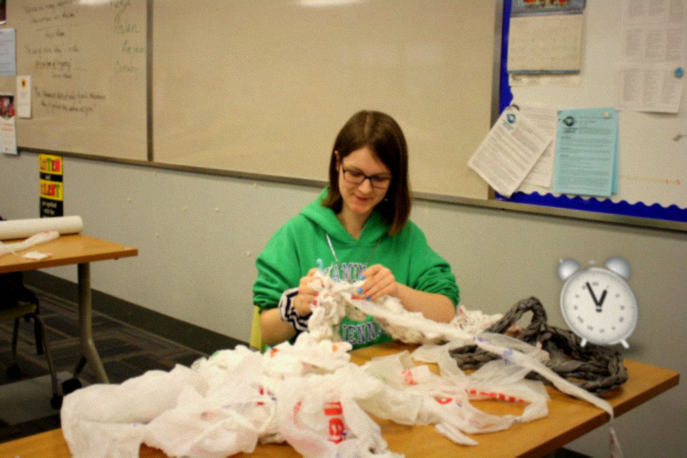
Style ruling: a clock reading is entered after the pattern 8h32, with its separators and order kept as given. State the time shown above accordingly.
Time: 12h57
